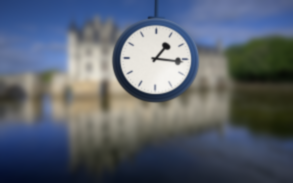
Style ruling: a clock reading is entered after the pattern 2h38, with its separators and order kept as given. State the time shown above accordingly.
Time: 1h16
